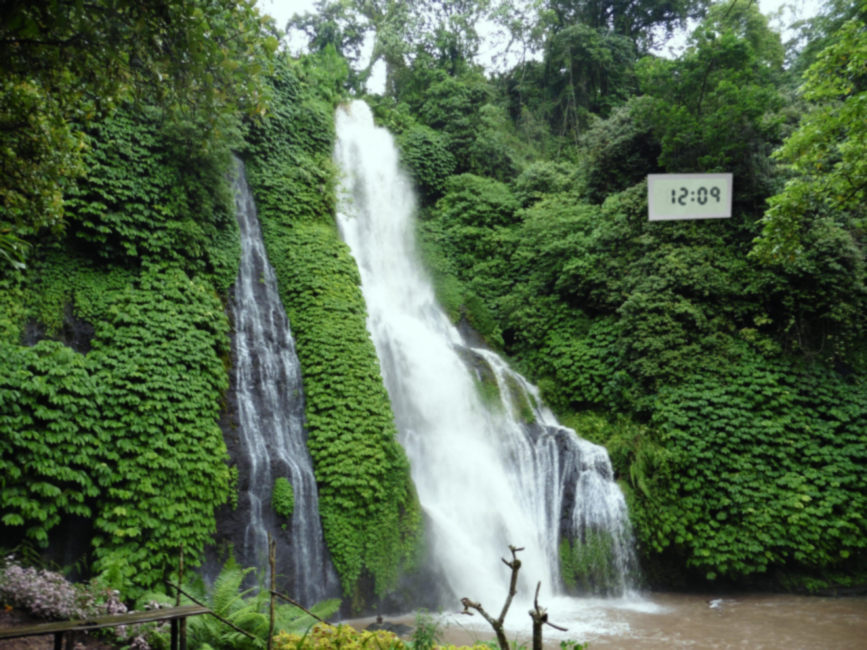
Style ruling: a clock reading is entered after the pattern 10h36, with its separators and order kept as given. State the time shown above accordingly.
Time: 12h09
